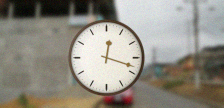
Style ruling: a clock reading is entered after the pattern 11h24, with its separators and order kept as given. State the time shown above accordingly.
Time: 12h18
